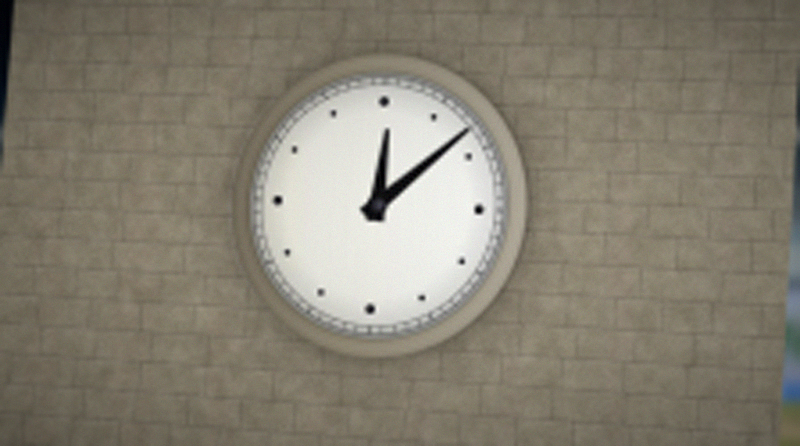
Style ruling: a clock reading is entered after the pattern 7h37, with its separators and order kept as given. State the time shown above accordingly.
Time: 12h08
